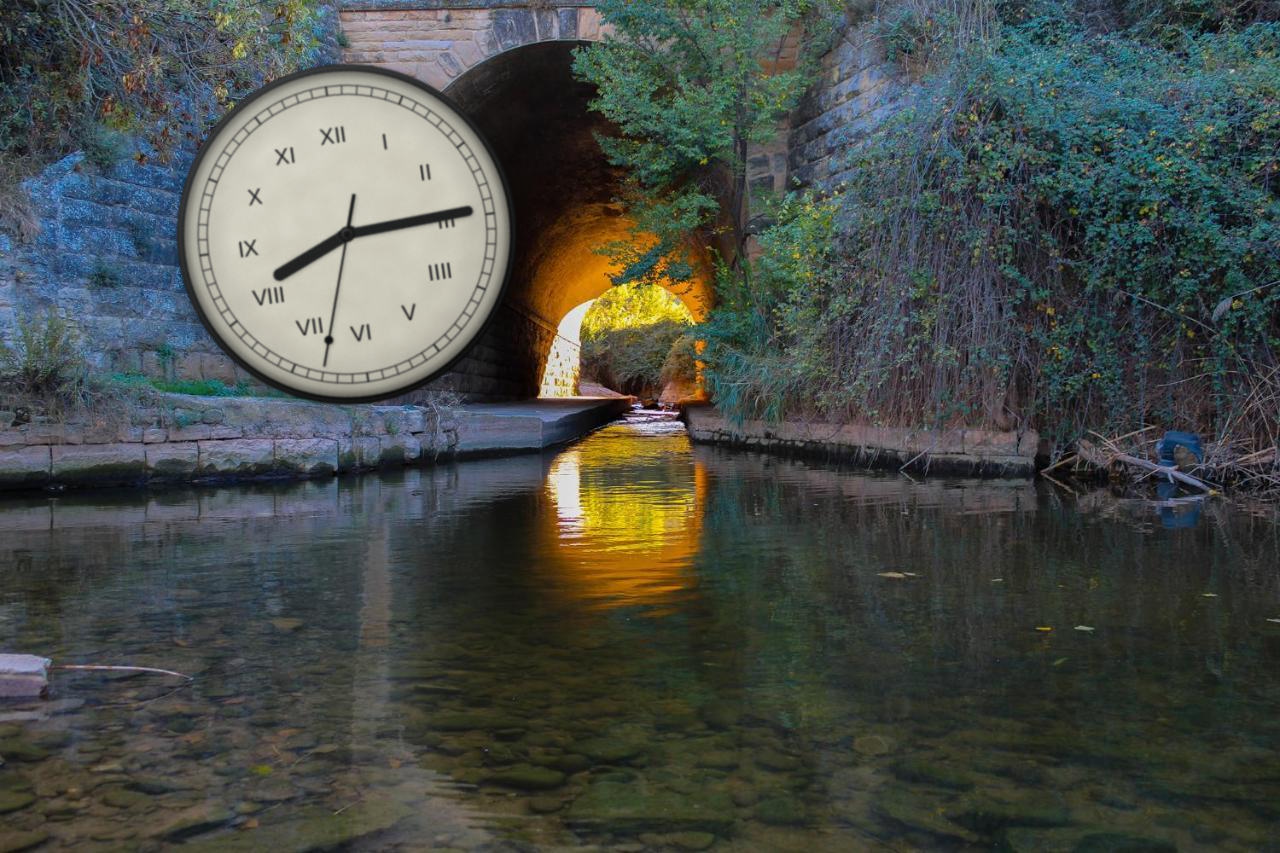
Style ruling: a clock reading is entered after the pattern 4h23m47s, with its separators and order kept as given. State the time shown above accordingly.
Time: 8h14m33s
